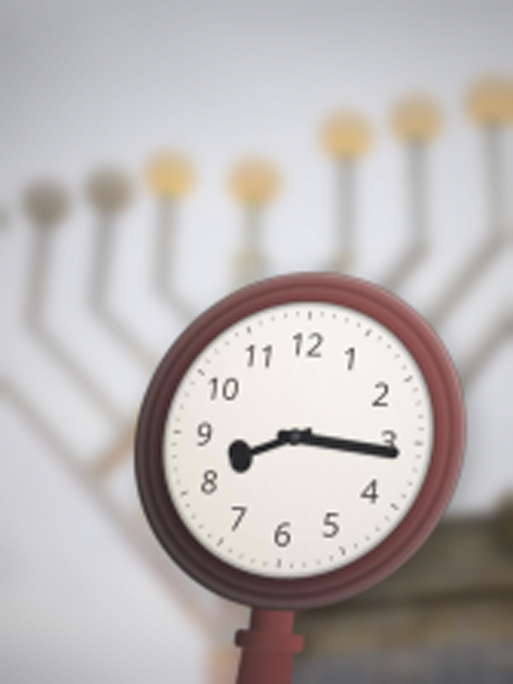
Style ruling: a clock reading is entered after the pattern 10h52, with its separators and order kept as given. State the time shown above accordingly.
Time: 8h16
